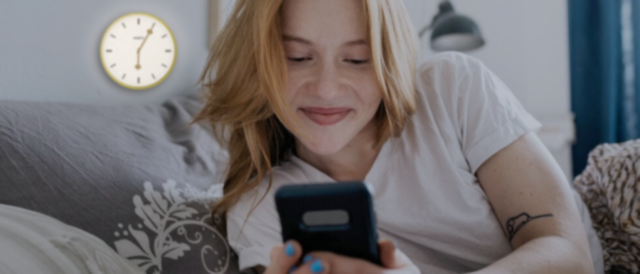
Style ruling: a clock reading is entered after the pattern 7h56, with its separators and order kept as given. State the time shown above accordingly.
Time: 6h05
